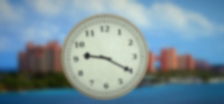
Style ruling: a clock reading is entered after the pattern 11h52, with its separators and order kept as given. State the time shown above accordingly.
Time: 9h20
